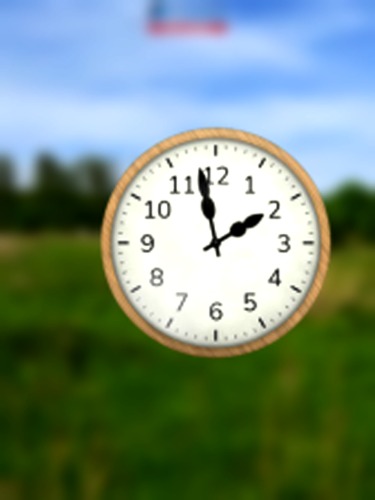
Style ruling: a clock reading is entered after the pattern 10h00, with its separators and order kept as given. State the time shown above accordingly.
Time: 1h58
